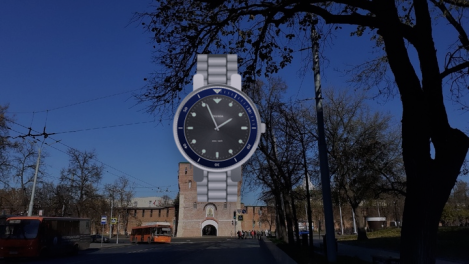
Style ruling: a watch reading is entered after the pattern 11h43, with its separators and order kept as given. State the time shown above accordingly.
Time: 1h56
